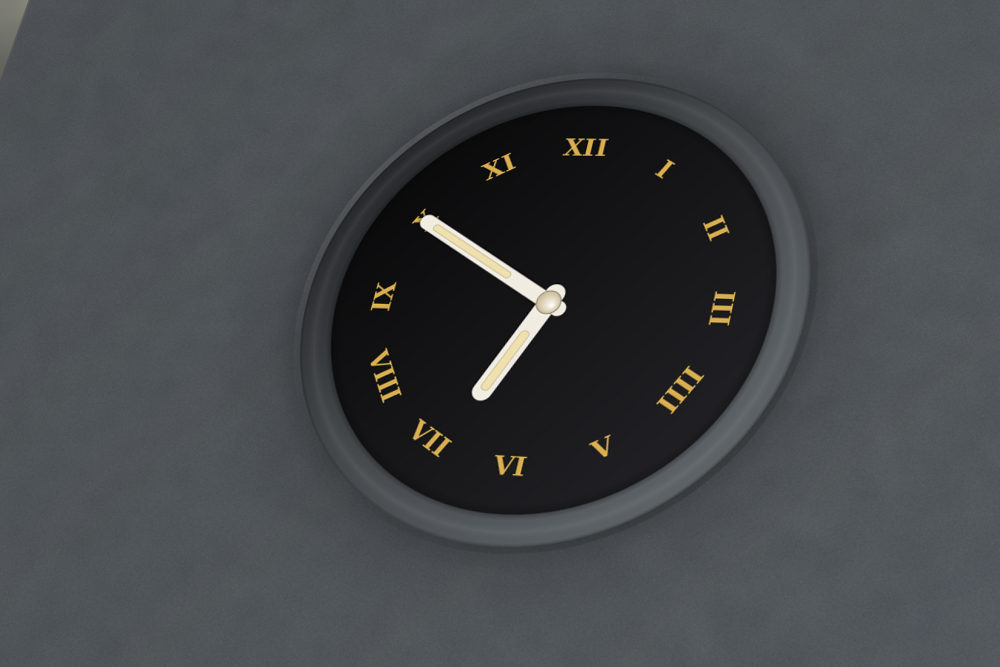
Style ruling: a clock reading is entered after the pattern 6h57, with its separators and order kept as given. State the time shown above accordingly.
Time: 6h50
